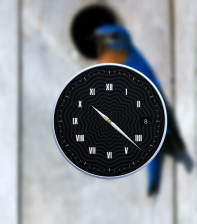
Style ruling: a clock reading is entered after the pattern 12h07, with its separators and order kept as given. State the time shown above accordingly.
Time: 10h22
